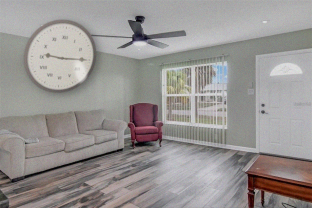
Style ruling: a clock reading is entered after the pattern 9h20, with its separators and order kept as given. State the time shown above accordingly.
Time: 9h15
